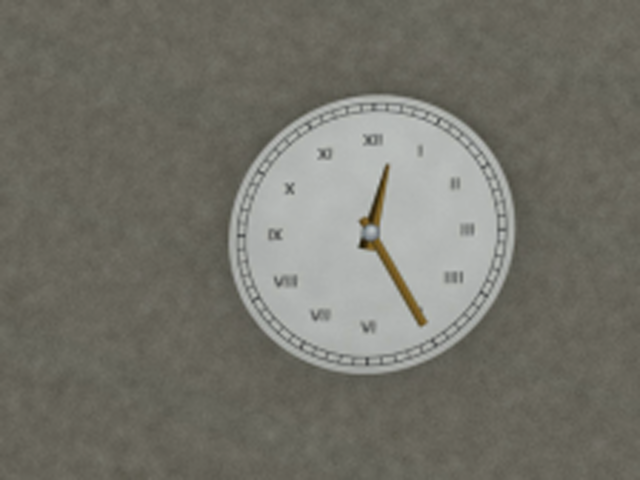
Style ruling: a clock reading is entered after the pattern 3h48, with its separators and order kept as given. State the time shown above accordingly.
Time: 12h25
